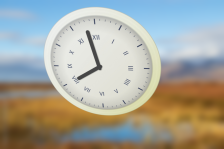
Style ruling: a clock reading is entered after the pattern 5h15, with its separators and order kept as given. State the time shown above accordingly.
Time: 7h58
